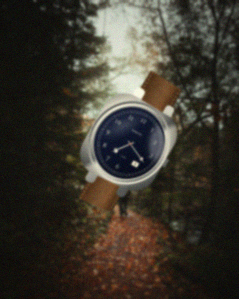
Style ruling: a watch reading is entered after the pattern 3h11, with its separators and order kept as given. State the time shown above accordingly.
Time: 7h19
